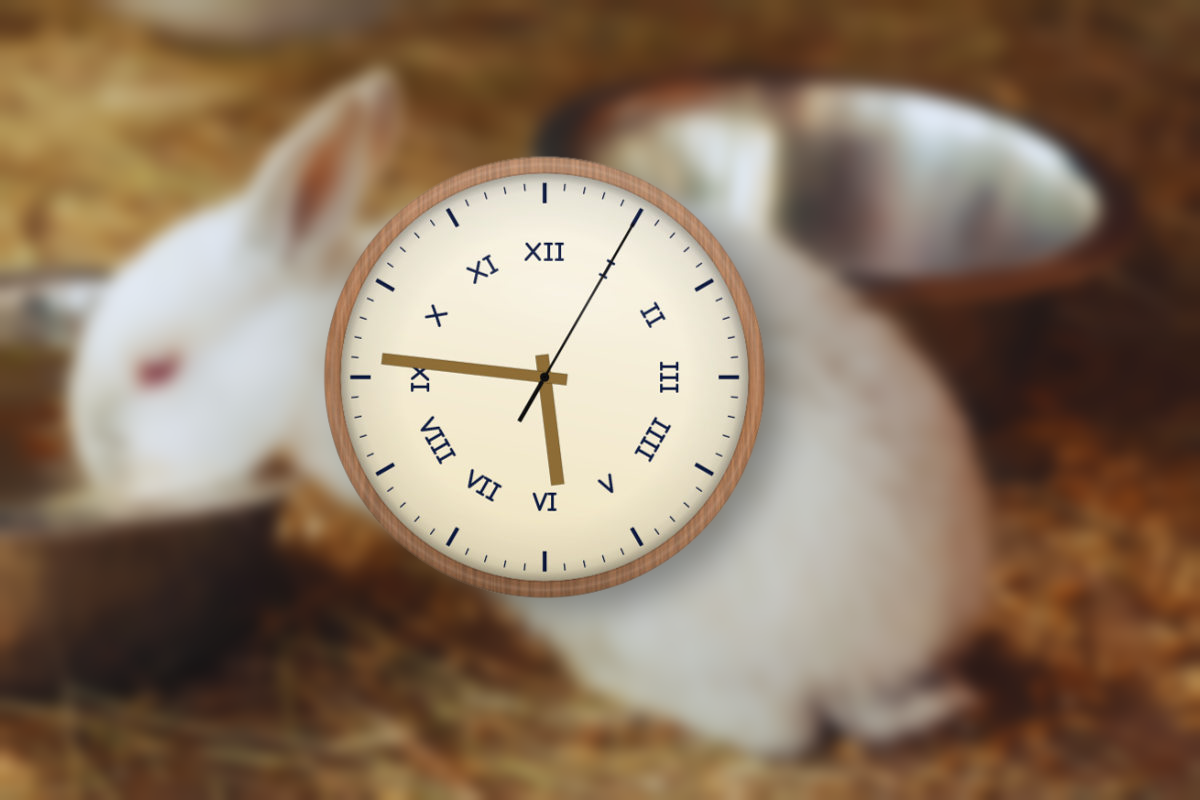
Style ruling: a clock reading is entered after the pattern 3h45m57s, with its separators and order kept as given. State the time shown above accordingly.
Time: 5h46m05s
